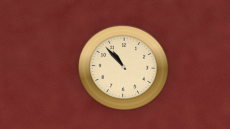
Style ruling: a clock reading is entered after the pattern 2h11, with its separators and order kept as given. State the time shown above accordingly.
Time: 10h53
